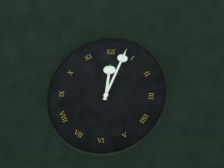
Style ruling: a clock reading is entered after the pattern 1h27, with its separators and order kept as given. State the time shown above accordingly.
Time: 12h03
